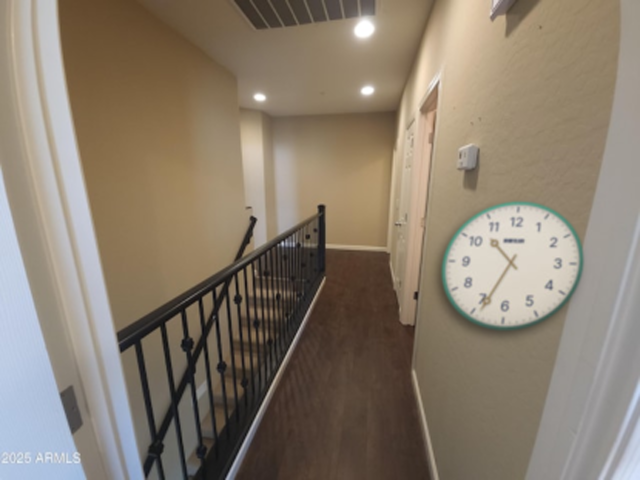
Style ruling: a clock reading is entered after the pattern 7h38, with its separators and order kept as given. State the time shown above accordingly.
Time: 10h34
